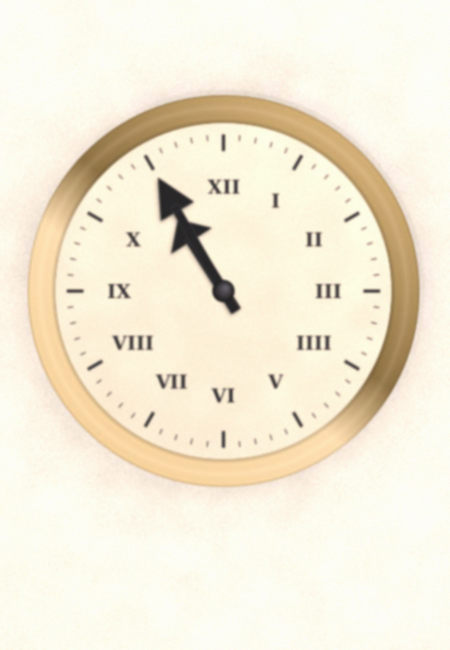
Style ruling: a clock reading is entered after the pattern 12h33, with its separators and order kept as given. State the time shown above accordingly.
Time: 10h55
